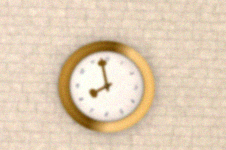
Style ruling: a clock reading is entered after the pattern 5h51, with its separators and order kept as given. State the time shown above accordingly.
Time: 7h58
